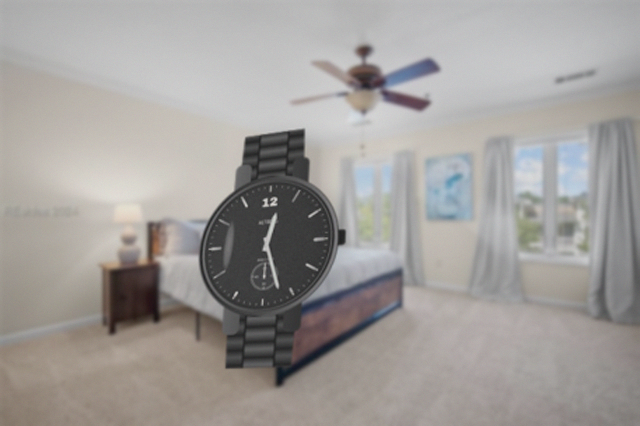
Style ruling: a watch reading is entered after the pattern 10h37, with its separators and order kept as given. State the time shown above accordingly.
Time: 12h27
